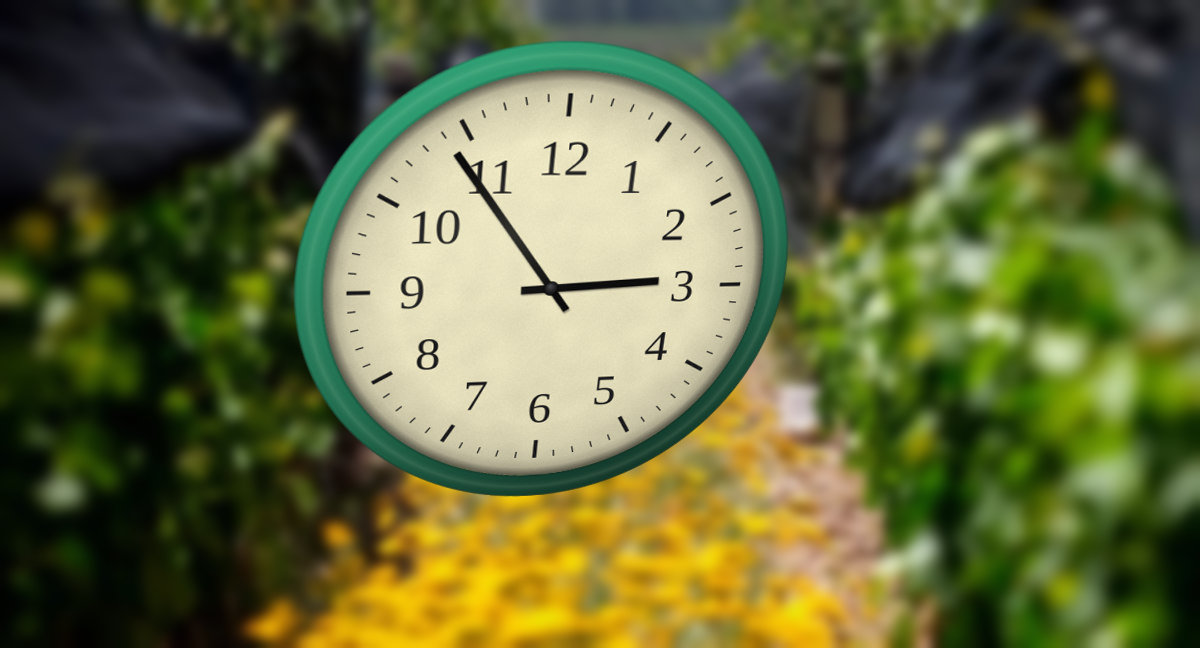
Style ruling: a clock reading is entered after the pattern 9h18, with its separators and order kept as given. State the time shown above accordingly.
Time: 2h54
